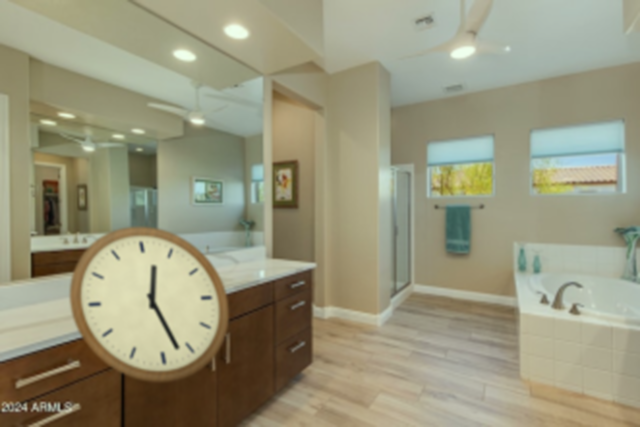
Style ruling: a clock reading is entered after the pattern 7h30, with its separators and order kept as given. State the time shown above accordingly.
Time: 12h27
